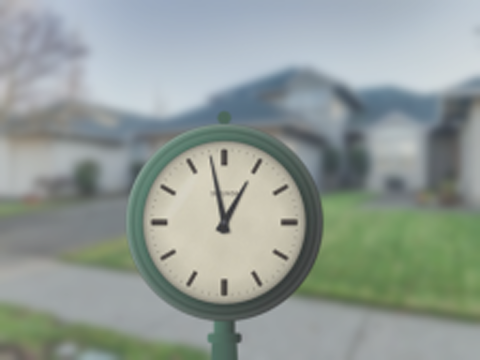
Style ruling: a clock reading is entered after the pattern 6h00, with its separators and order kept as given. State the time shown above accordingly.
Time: 12h58
